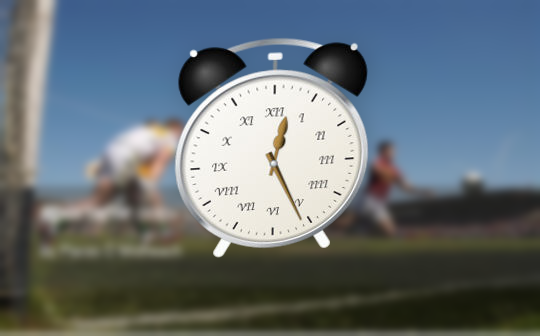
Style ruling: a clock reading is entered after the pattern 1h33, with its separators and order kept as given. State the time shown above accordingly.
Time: 12h26
